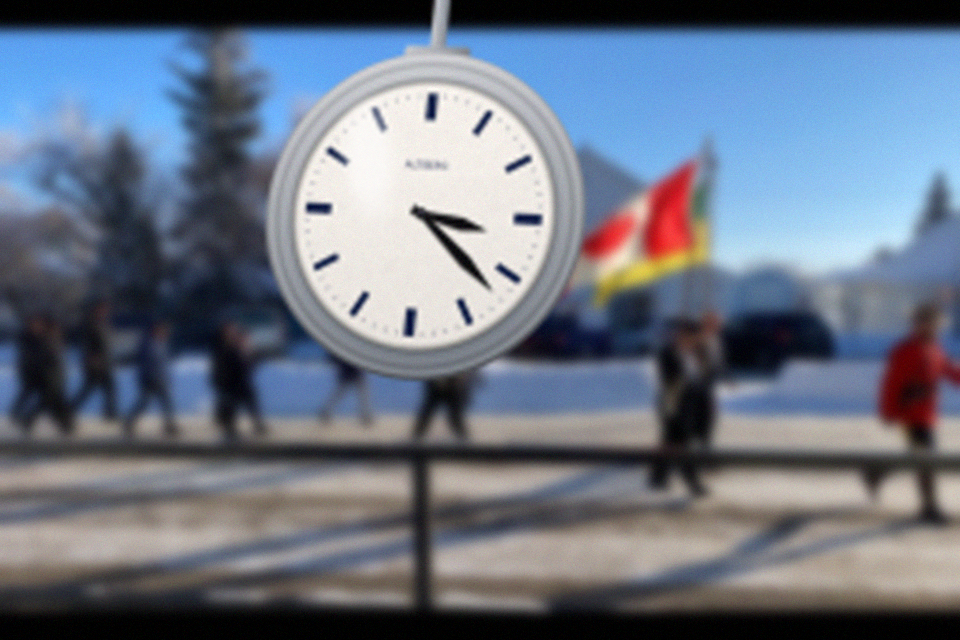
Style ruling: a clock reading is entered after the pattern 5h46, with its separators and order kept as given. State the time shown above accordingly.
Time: 3h22
